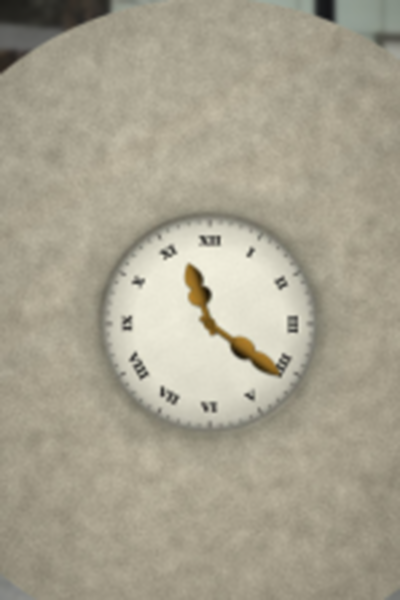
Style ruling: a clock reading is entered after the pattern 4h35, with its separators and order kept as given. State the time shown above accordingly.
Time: 11h21
